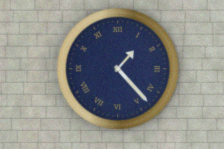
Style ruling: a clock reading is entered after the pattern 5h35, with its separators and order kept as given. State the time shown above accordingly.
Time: 1h23
